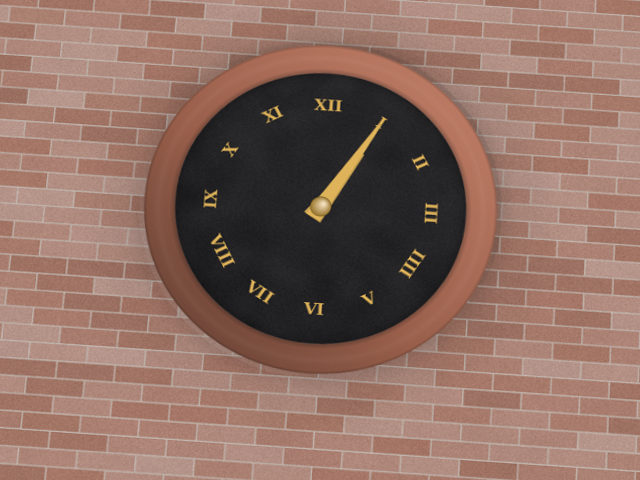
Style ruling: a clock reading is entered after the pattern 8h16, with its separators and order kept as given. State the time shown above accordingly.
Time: 1h05
